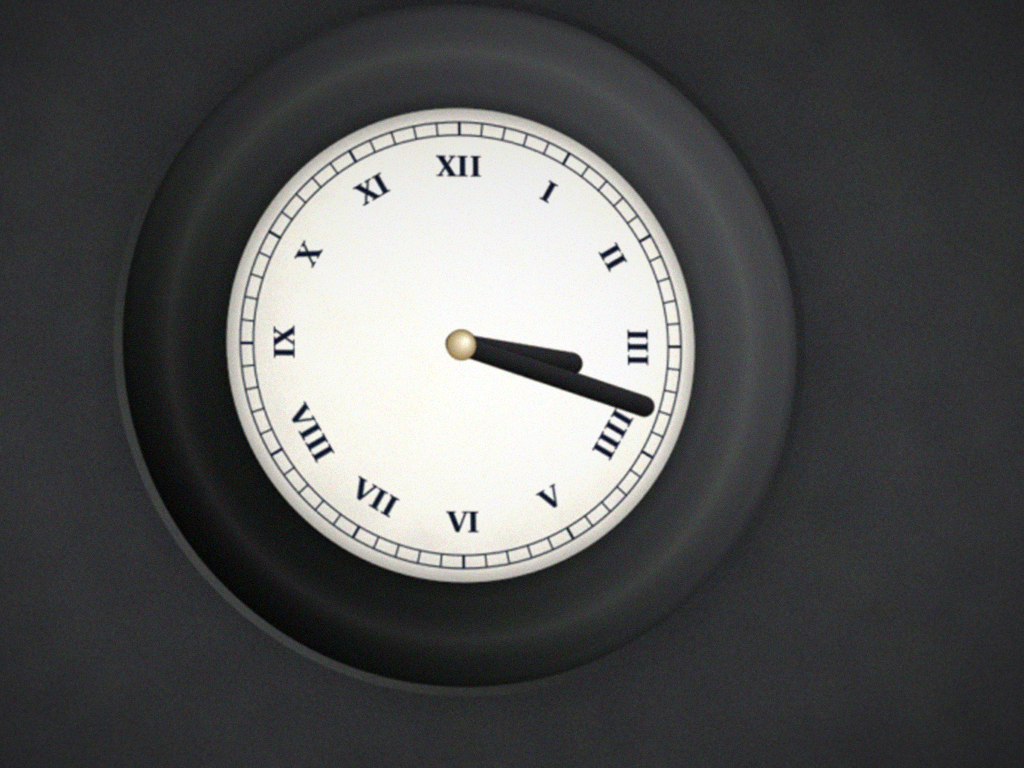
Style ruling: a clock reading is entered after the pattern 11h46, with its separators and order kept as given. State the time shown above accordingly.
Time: 3h18
